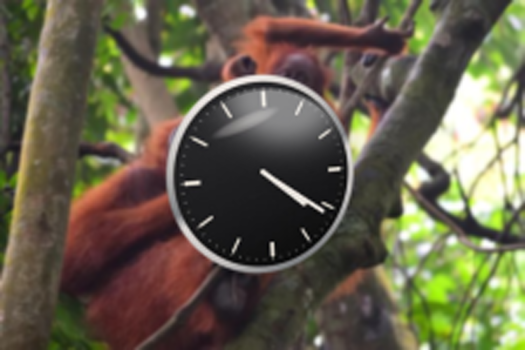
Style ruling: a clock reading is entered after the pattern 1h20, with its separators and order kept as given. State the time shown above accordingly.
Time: 4h21
